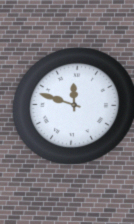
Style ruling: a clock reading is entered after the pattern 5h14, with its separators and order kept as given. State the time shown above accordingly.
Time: 11h48
